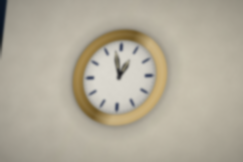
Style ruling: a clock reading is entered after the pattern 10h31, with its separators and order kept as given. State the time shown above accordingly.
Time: 12h58
